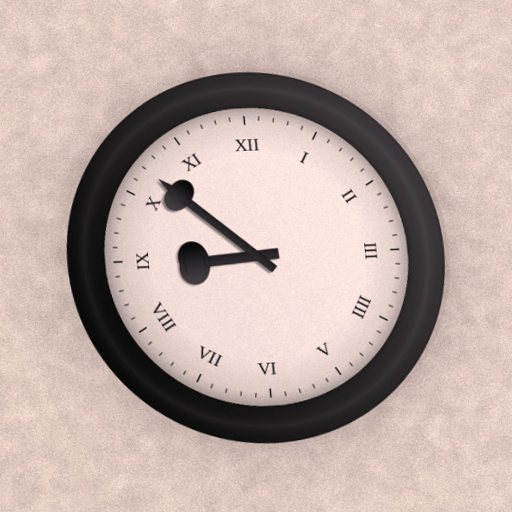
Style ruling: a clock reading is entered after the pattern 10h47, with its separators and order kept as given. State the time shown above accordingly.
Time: 8h52
